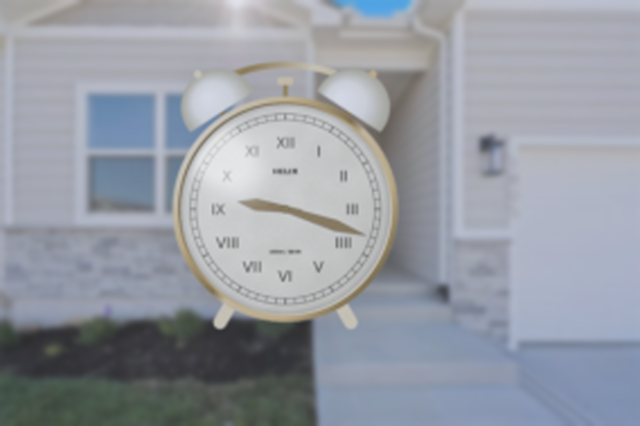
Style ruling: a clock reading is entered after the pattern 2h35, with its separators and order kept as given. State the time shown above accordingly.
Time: 9h18
